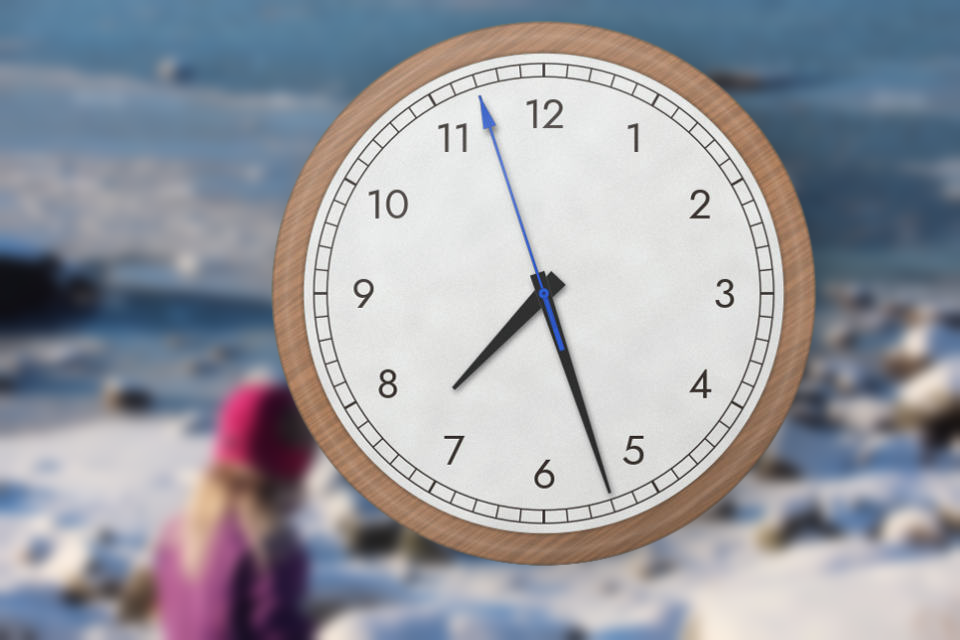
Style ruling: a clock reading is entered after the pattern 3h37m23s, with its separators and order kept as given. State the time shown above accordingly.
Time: 7h26m57s
